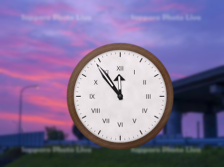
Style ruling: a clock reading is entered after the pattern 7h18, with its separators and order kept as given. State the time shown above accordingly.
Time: 11h54
